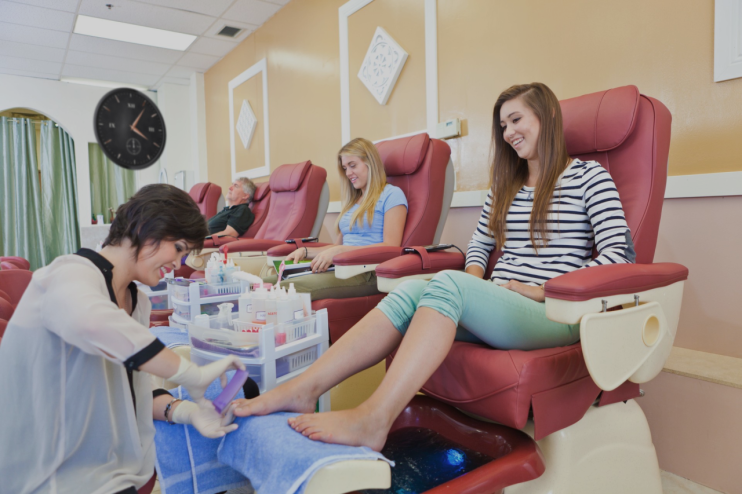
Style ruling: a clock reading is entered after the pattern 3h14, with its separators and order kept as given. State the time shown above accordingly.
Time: 4h06
